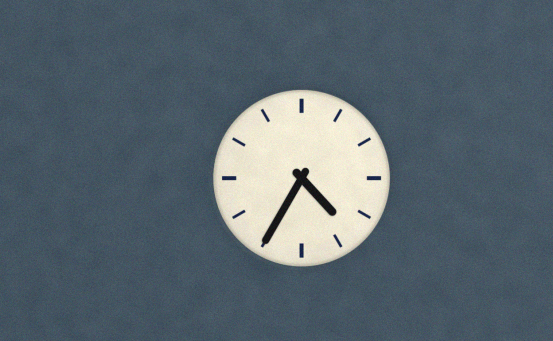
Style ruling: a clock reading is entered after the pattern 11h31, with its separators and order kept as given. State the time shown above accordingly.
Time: 4h35
